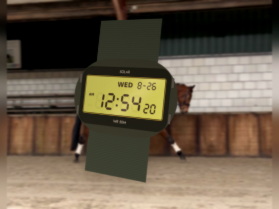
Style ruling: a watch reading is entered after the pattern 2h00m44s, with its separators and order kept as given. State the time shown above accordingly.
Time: 12h54m20s
